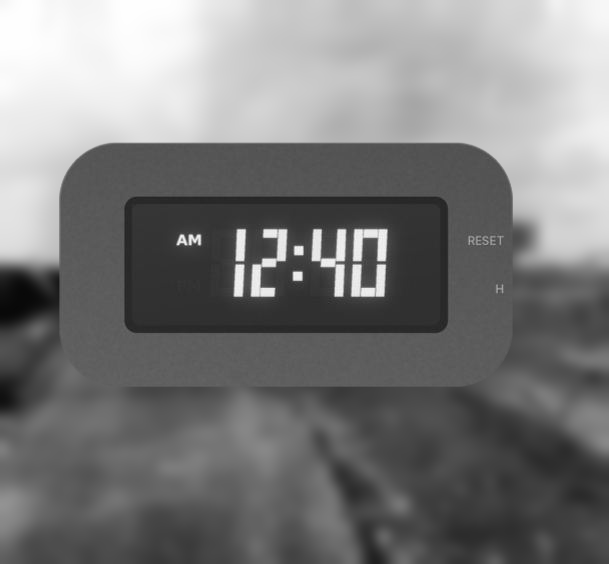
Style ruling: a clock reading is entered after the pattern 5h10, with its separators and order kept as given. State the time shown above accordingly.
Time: 12h40
